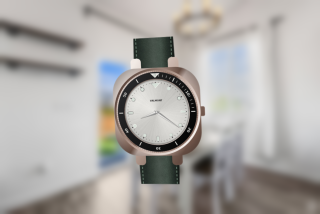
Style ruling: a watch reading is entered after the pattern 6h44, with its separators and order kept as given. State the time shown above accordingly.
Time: 8h21
